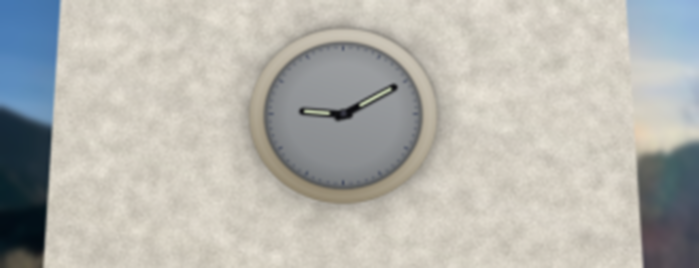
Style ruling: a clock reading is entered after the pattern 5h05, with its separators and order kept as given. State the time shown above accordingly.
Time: 9h10
